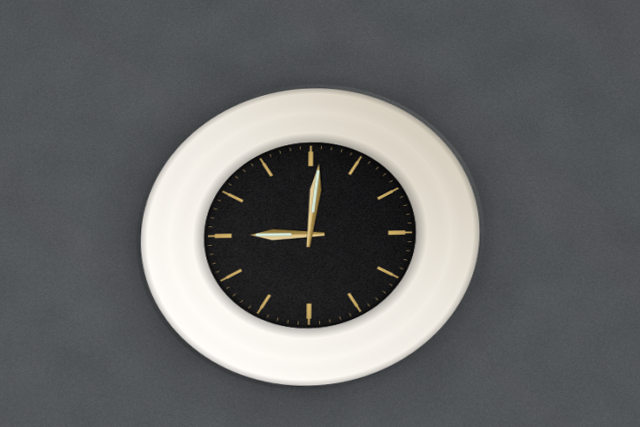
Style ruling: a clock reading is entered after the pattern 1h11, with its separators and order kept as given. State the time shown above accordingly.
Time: 9h01
